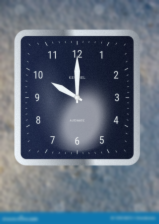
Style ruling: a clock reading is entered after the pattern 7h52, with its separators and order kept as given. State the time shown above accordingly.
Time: 10h00
